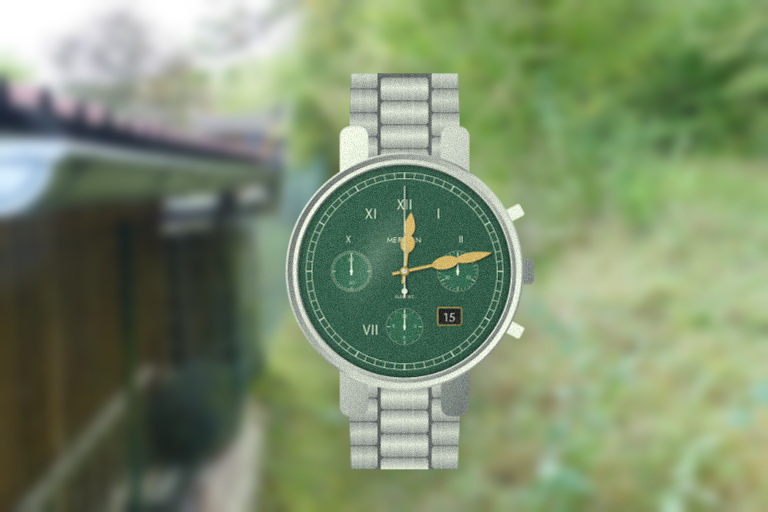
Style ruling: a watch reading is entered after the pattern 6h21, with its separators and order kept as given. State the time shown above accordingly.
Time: 12h13
